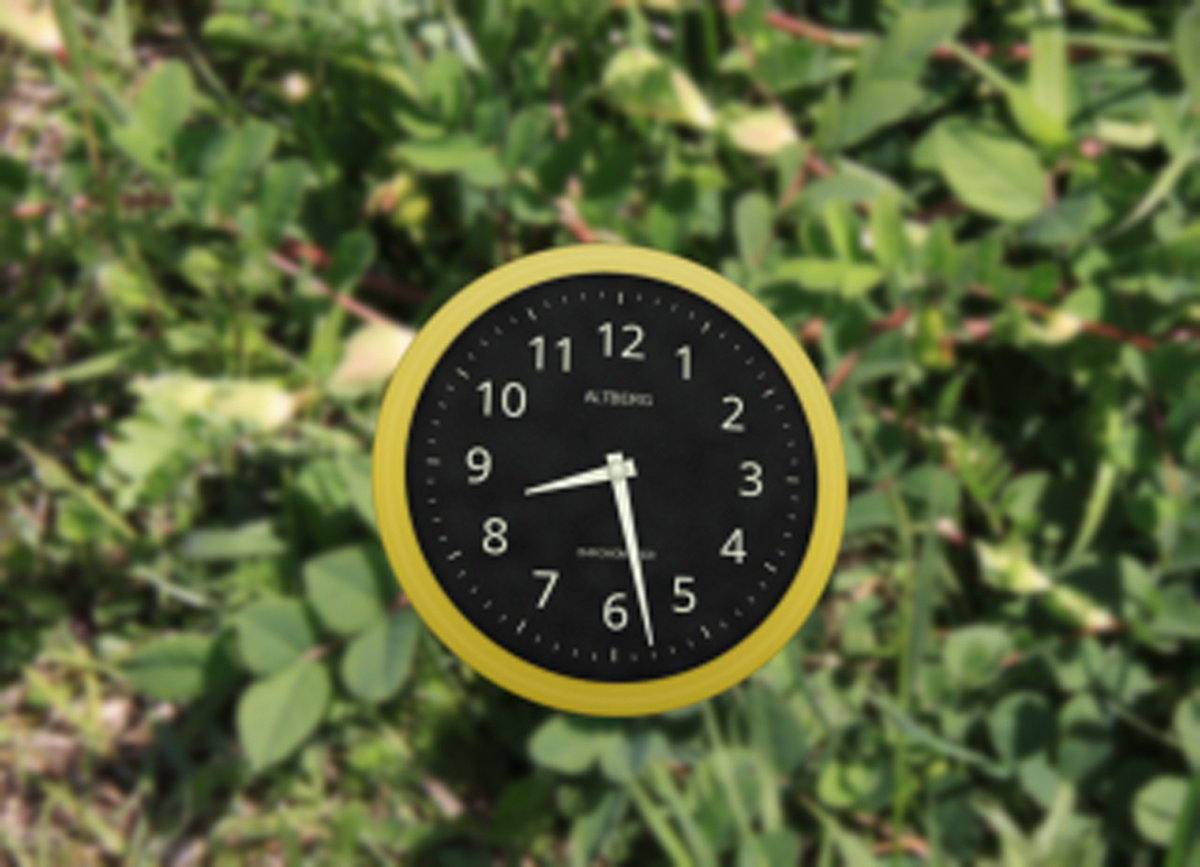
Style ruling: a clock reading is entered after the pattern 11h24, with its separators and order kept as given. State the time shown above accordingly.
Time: 8h28
